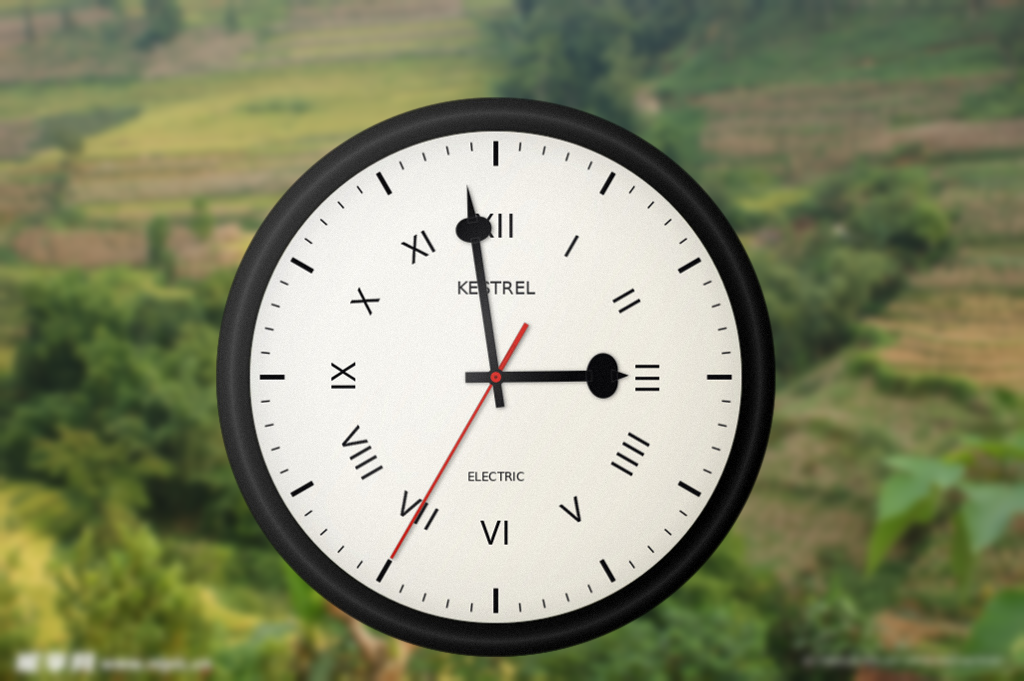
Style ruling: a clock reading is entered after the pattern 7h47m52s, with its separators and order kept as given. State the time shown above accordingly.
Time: 2h58m35s
